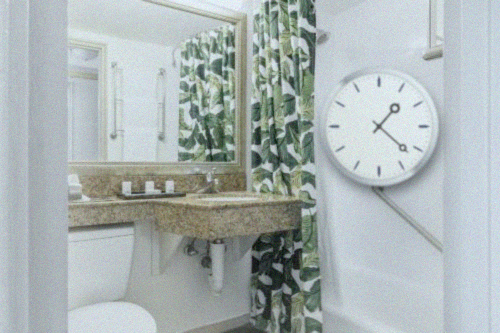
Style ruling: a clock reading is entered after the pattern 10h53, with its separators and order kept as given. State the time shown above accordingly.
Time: 1h22
